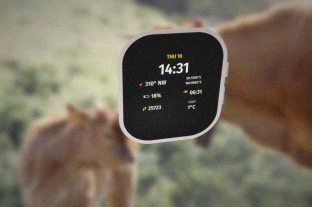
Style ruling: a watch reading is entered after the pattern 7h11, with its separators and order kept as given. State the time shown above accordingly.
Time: 14h31
